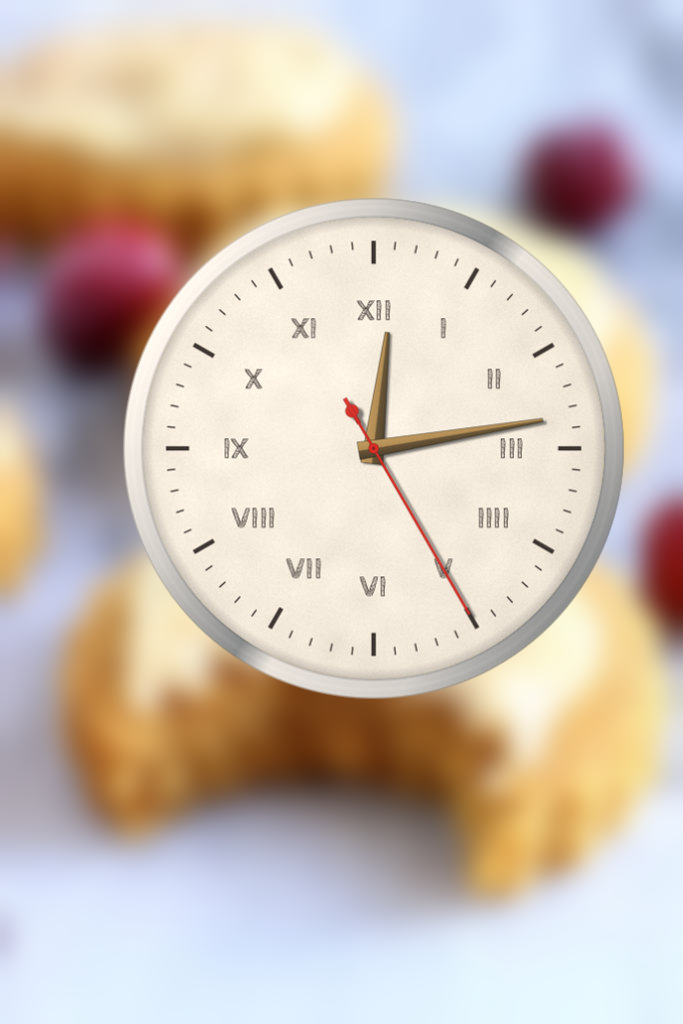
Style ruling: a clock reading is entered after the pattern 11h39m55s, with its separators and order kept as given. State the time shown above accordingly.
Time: 12h13m25s
